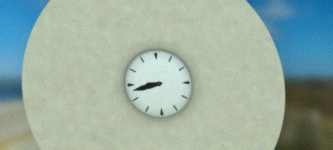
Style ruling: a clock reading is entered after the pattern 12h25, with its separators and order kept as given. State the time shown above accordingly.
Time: 8h43
